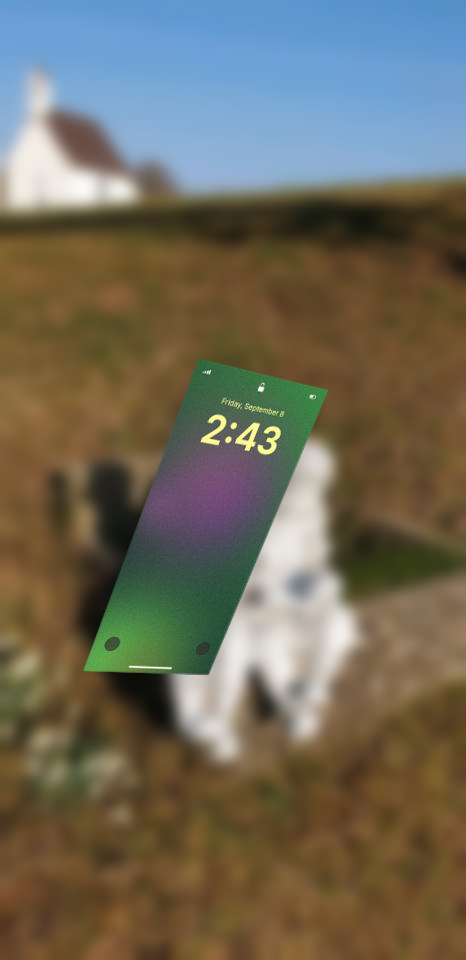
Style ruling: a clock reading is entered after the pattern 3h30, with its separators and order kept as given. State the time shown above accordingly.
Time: 2h43
